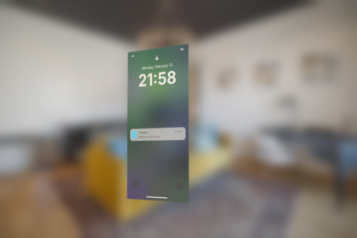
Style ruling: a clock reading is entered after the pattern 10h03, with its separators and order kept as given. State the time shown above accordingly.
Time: 21h58
